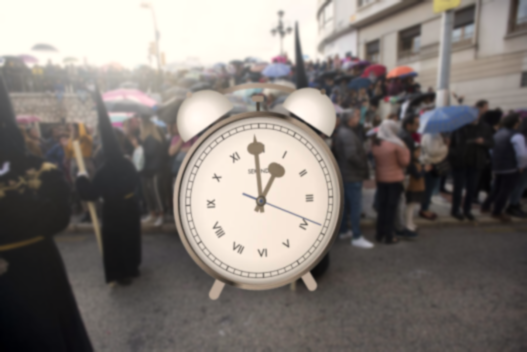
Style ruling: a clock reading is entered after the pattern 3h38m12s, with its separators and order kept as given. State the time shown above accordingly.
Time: 12h59m19s
